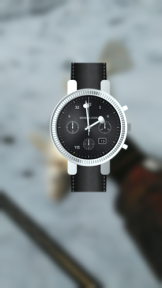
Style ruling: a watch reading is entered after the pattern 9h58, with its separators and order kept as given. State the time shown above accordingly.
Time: 1h59
